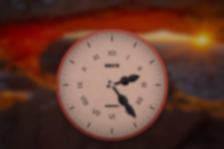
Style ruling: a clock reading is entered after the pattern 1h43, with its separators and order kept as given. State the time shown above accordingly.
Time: 2h24
